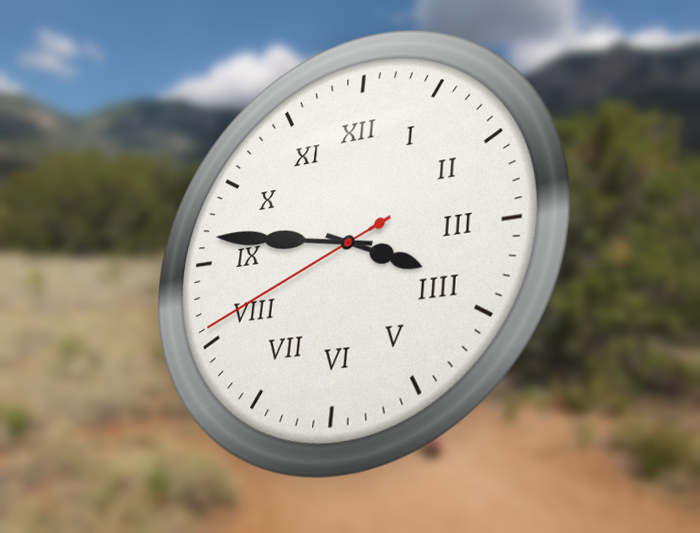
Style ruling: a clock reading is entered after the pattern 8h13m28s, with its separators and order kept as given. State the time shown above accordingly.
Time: 3h46m41s
